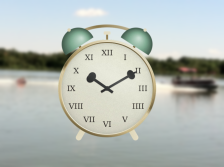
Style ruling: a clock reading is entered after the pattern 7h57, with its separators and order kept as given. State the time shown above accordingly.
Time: 10h10
